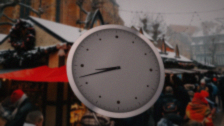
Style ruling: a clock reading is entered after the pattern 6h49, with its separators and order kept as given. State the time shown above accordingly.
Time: 8h42
